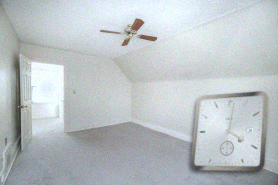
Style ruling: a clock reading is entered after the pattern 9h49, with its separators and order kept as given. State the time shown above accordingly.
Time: 4h01
